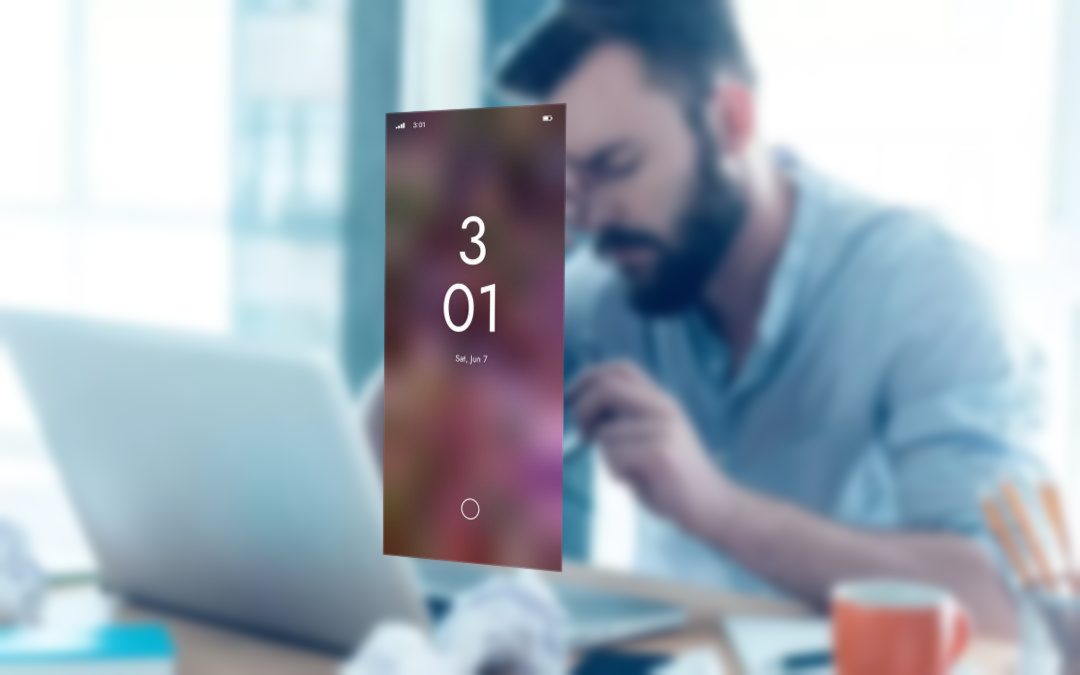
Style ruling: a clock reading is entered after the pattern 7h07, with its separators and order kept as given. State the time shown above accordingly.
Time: 3h01
